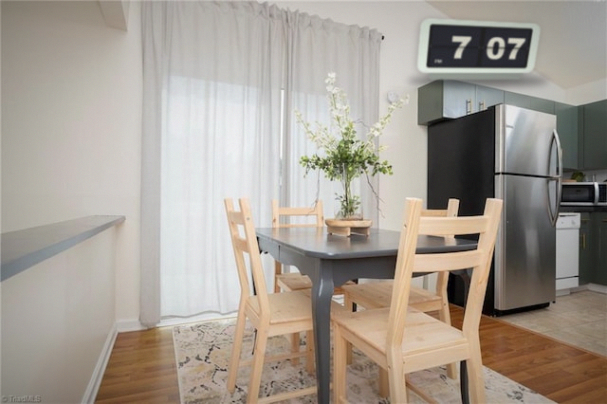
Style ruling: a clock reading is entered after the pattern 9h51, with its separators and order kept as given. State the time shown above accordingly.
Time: 7h07
